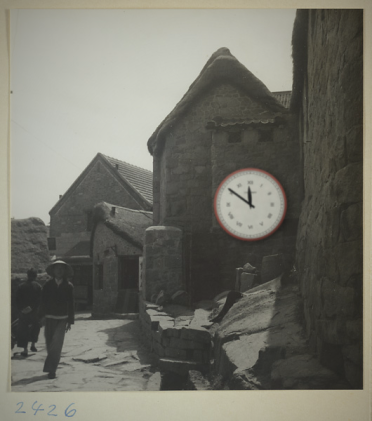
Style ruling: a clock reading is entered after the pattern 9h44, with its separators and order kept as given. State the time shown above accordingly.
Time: 11h51
